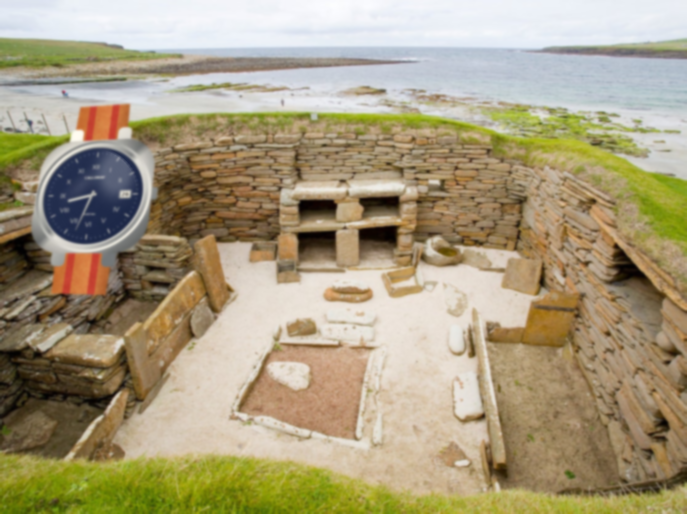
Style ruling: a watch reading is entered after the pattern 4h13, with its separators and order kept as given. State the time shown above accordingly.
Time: 8h33
